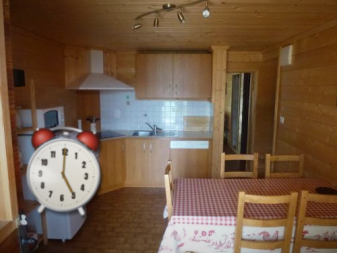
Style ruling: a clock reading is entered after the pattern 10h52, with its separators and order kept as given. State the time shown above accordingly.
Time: 5h00
